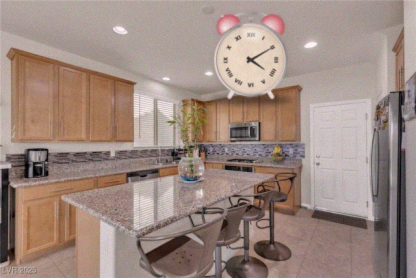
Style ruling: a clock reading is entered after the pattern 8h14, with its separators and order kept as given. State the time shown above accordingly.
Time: 4h10
